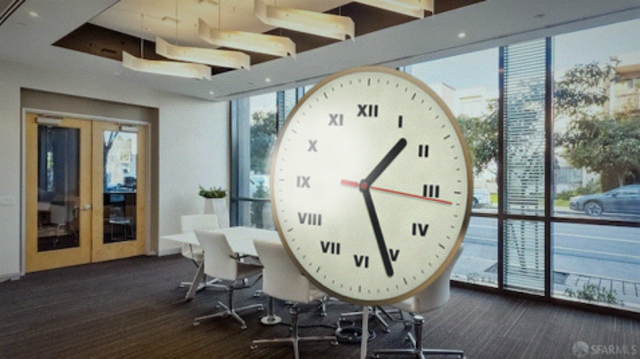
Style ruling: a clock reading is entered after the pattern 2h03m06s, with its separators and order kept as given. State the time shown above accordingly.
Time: 1h26m16s
